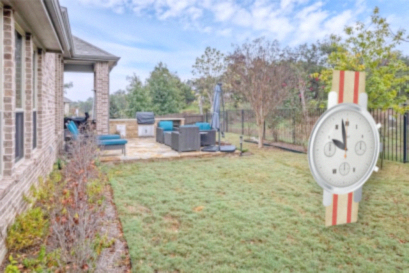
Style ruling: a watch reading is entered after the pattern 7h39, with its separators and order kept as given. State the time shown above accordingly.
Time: 9h58
